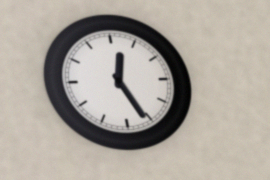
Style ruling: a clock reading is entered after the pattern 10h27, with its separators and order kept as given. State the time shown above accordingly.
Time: 12h26
